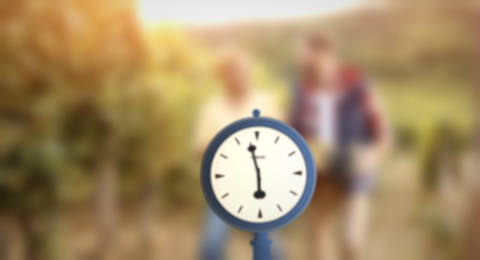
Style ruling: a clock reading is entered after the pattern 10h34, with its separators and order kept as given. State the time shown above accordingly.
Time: 5h58
